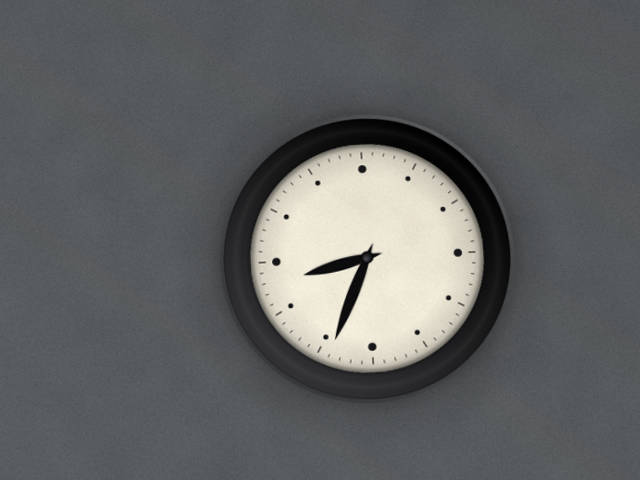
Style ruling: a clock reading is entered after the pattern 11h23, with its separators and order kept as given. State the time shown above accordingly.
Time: 8h34
